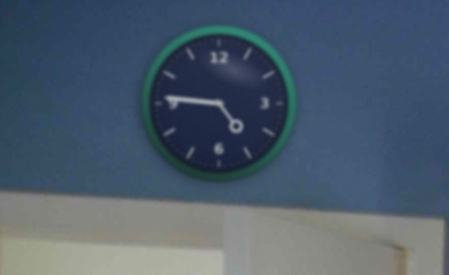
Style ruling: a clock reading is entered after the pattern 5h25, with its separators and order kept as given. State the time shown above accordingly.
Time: 4h46
